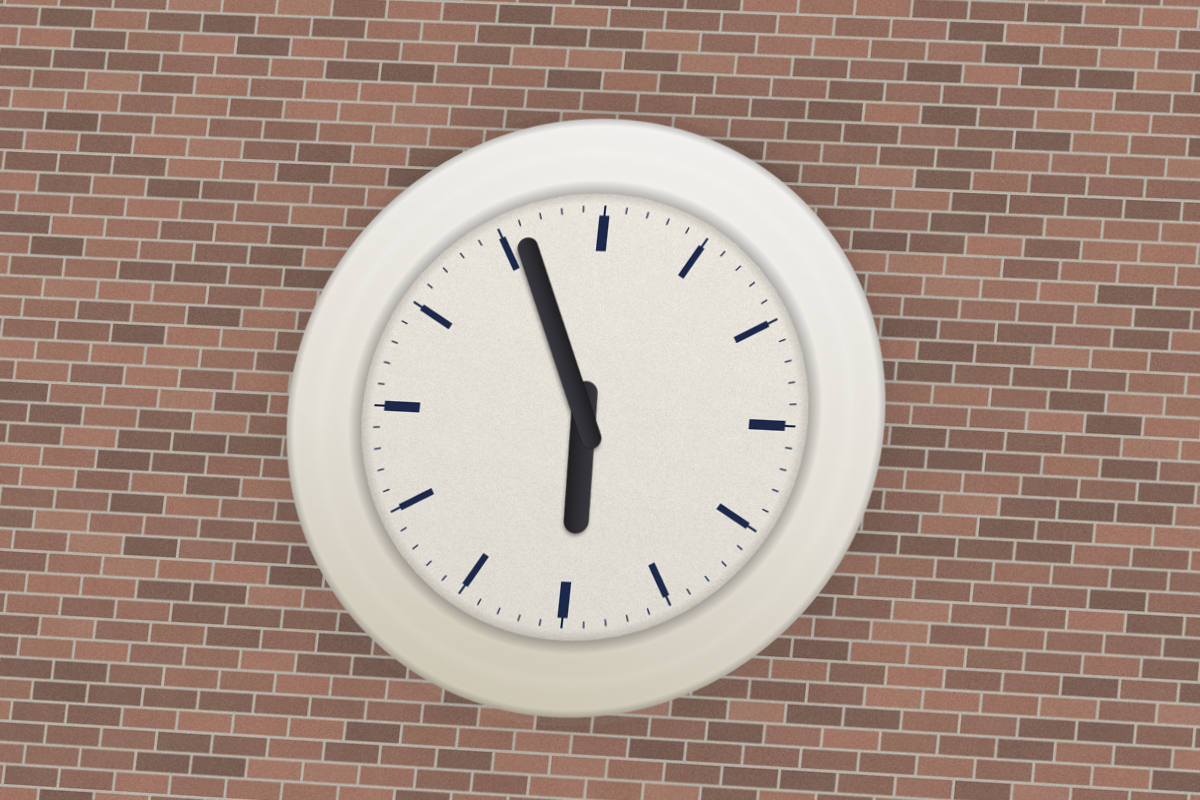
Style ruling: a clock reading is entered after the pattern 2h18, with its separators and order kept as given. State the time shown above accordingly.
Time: 5h56
